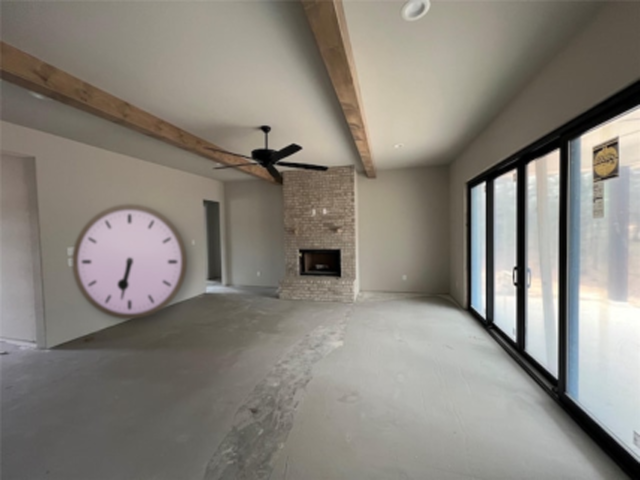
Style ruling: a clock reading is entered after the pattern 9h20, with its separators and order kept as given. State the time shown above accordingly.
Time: 6h32
